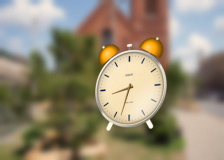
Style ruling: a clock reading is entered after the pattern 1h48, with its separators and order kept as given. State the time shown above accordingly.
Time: 8h33
